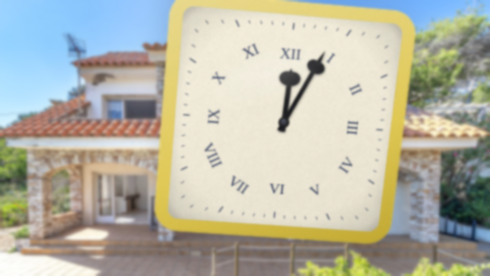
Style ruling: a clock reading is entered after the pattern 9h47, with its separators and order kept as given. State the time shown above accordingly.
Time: 12h04
